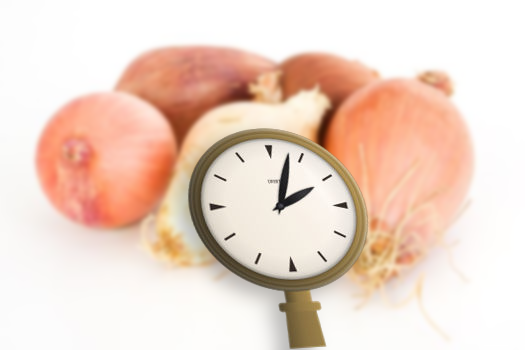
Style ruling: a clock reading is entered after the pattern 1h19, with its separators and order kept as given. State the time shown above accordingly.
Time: 2h03
